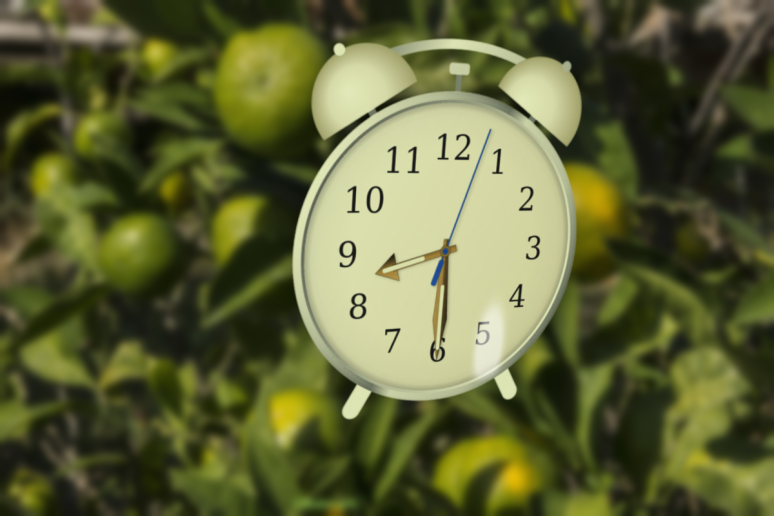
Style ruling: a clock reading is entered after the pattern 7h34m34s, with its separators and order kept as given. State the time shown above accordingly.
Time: 8h30m03s
